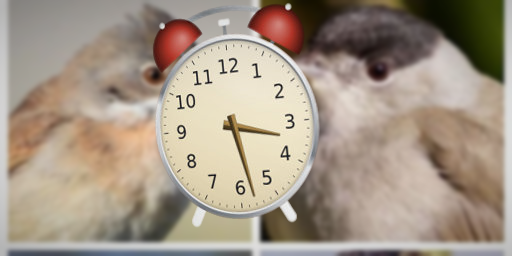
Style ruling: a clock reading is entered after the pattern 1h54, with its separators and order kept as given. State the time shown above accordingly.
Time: 3h28
